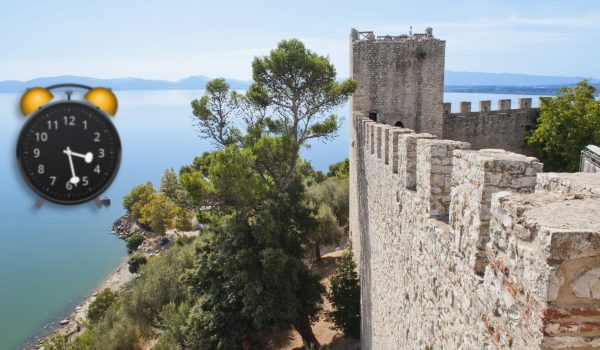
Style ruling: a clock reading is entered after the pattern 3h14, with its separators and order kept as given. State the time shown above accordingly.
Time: 3h28
